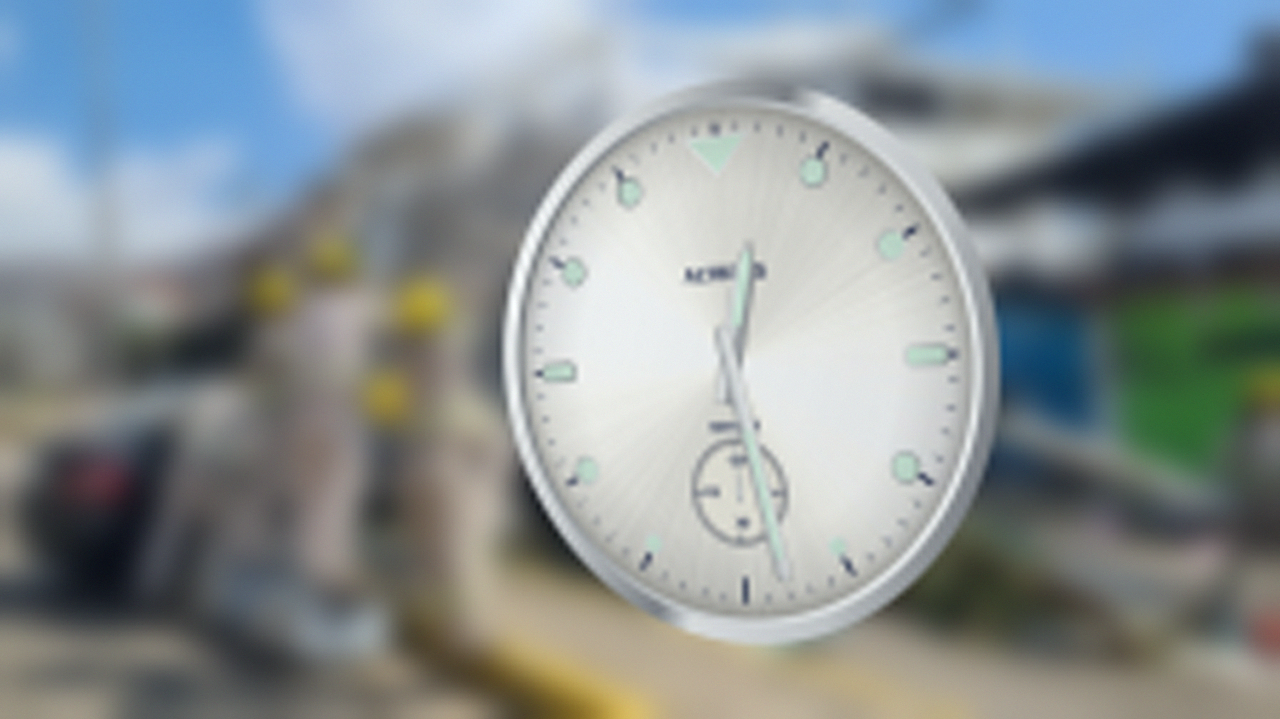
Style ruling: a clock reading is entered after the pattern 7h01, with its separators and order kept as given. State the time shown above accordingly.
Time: 12h28
